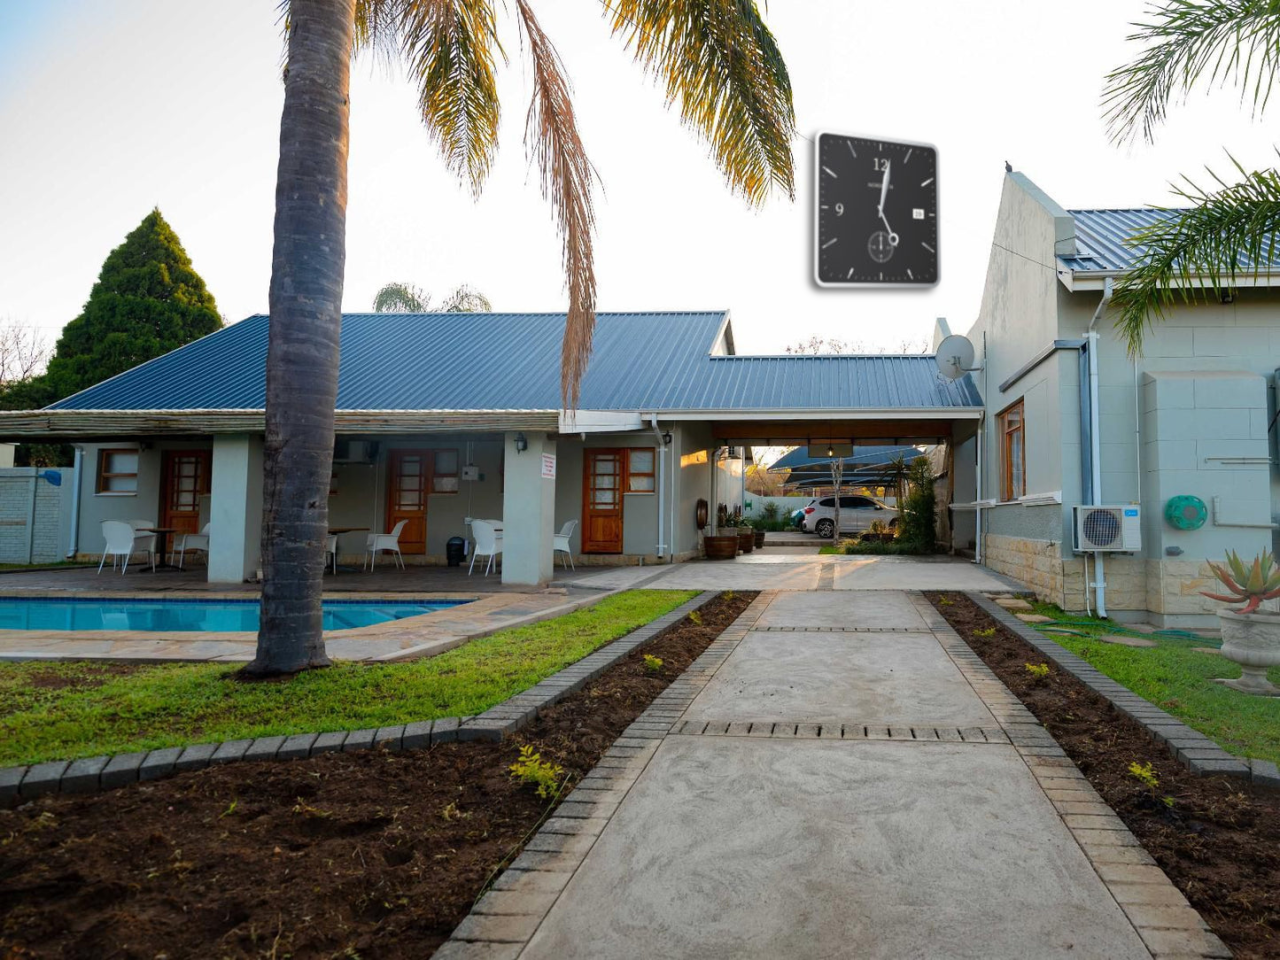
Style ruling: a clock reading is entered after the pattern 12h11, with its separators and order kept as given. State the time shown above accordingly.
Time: 5h02
